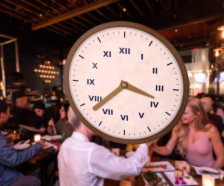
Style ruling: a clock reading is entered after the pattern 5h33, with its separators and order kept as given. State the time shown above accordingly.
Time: 3h38
